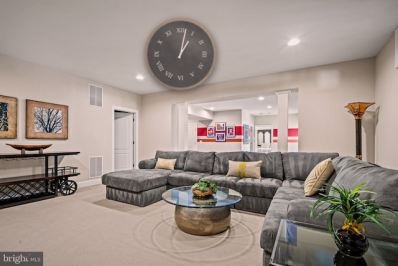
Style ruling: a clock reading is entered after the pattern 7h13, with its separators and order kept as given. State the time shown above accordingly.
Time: 1h02
